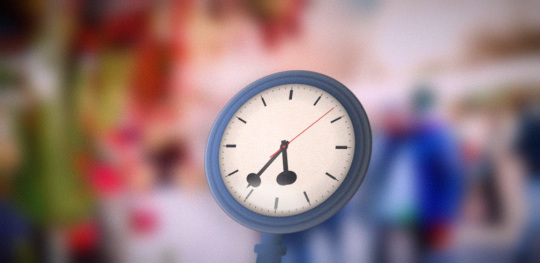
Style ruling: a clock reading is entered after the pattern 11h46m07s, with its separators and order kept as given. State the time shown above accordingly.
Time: 5h36m08s
